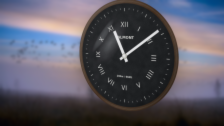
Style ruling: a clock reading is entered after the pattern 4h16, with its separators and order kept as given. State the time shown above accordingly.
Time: 11h09
